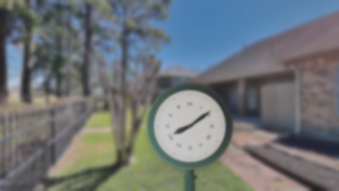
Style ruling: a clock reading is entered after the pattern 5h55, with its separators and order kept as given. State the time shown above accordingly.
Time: 8h09
